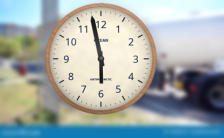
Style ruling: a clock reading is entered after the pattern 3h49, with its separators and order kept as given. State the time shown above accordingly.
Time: 5h58
